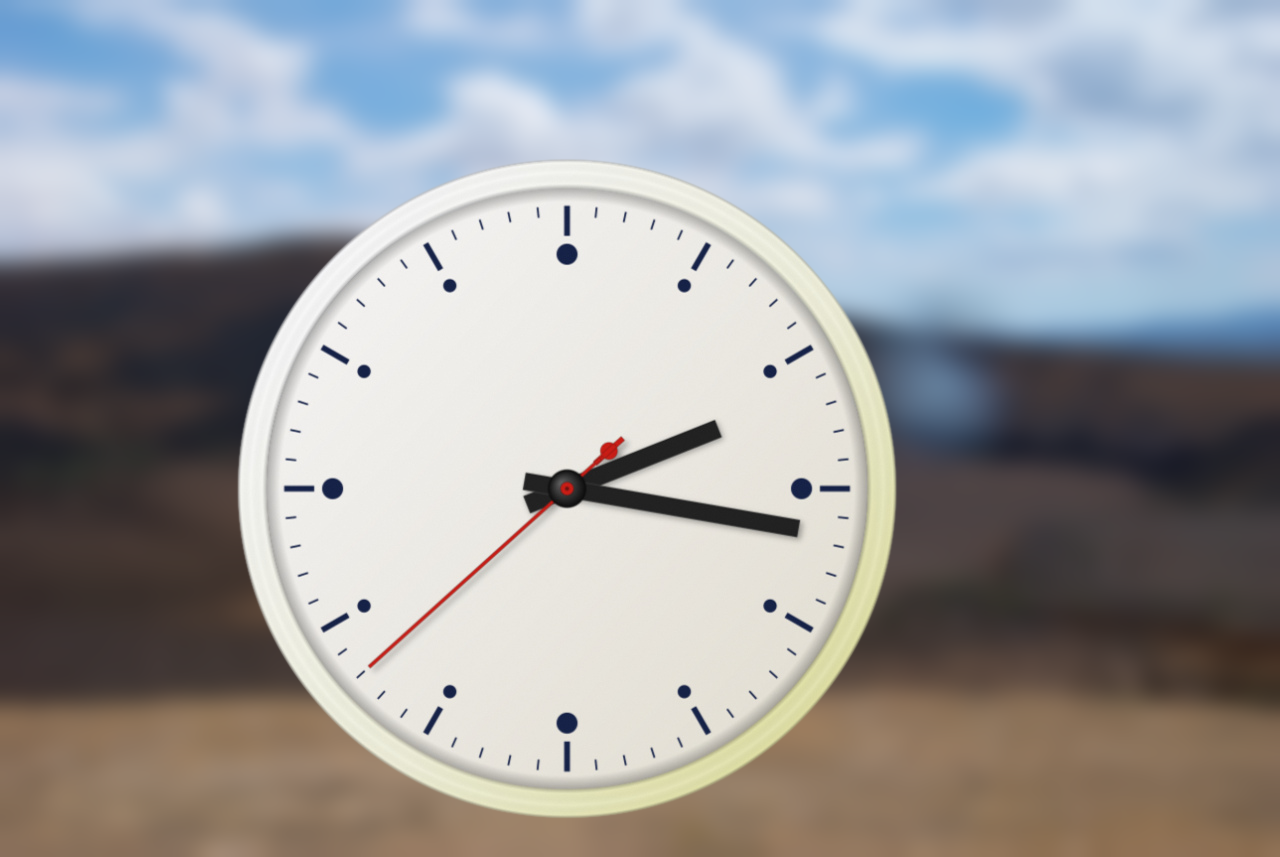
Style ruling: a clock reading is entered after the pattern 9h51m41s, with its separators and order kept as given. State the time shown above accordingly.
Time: 2h16m38s
